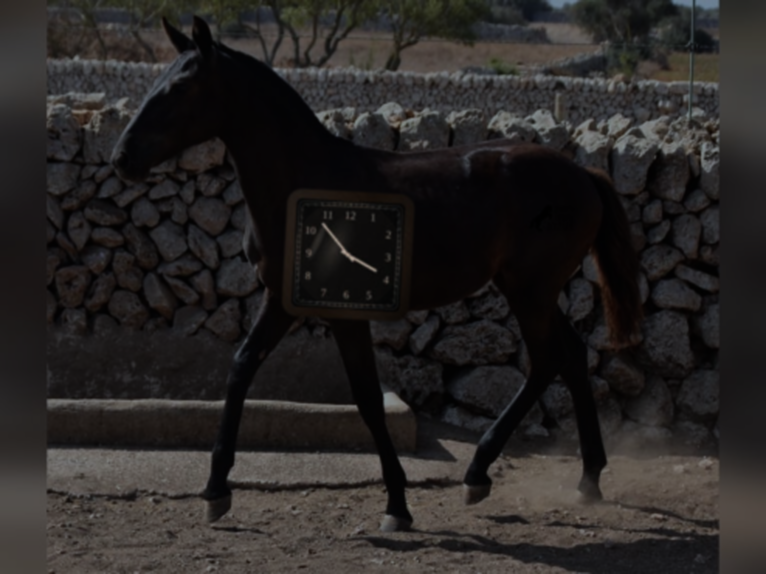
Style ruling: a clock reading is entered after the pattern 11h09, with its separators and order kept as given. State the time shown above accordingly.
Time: 3h53
